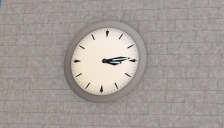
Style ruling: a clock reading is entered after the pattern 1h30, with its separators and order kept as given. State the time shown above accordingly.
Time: 3h14
